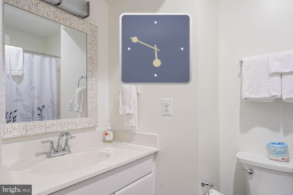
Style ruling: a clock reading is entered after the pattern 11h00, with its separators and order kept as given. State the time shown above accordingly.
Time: 5h49
